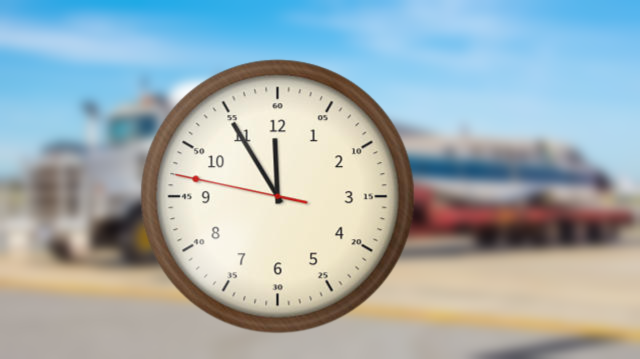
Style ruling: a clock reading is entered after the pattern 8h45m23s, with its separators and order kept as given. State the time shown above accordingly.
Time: 11h54m47s
